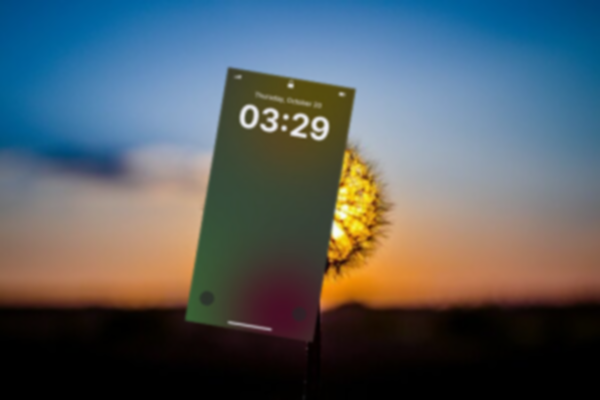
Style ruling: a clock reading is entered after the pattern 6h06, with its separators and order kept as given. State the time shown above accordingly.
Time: 3h29
